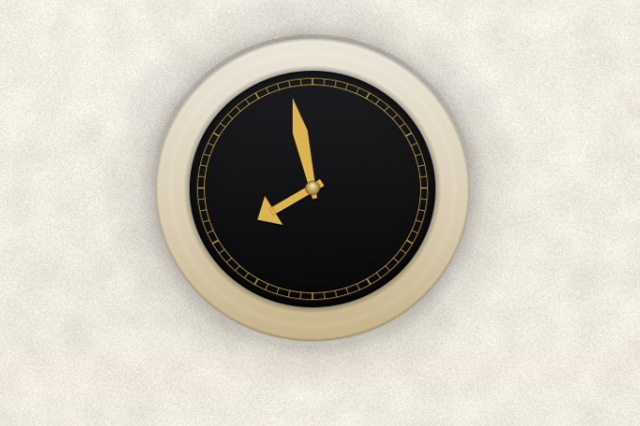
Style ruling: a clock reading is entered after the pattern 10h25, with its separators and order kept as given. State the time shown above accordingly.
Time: 7h58
